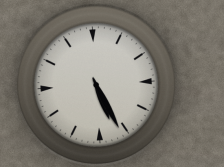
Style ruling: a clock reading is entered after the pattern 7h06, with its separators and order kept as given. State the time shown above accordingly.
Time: 5h26
